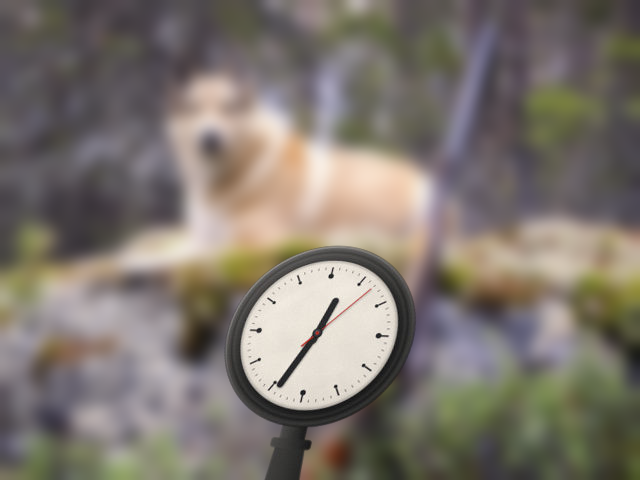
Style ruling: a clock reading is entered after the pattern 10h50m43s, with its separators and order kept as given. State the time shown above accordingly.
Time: 12h34m07s
